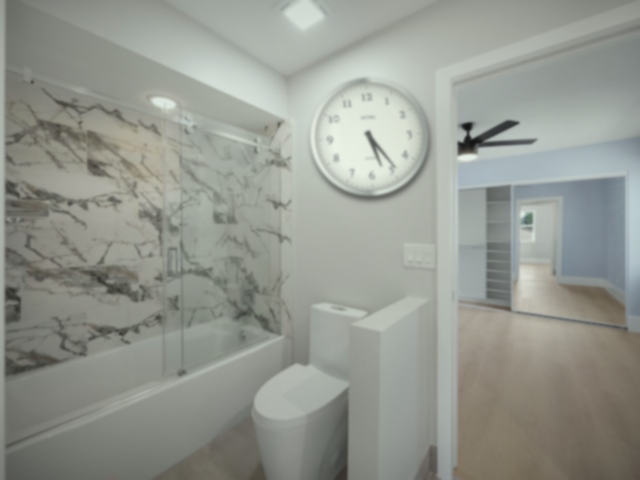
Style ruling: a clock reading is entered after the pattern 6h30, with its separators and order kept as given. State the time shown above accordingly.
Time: 5h24
